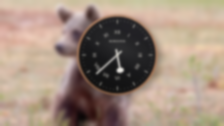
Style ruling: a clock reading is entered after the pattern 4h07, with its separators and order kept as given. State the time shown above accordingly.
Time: 5h38
